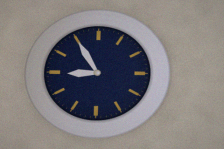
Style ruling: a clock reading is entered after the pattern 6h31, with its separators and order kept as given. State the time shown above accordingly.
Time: 8h55
